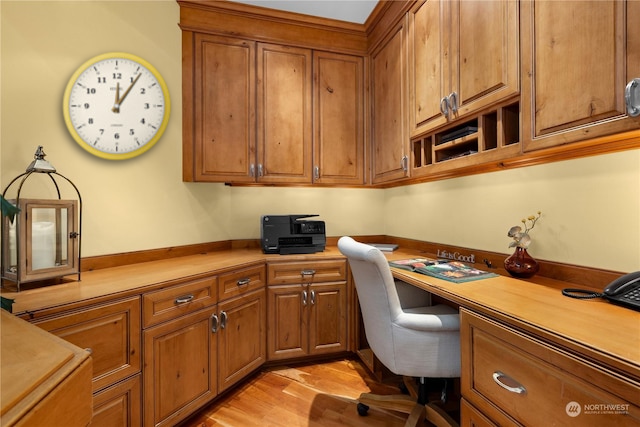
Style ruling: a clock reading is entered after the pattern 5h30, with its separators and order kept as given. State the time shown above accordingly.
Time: 12h06
